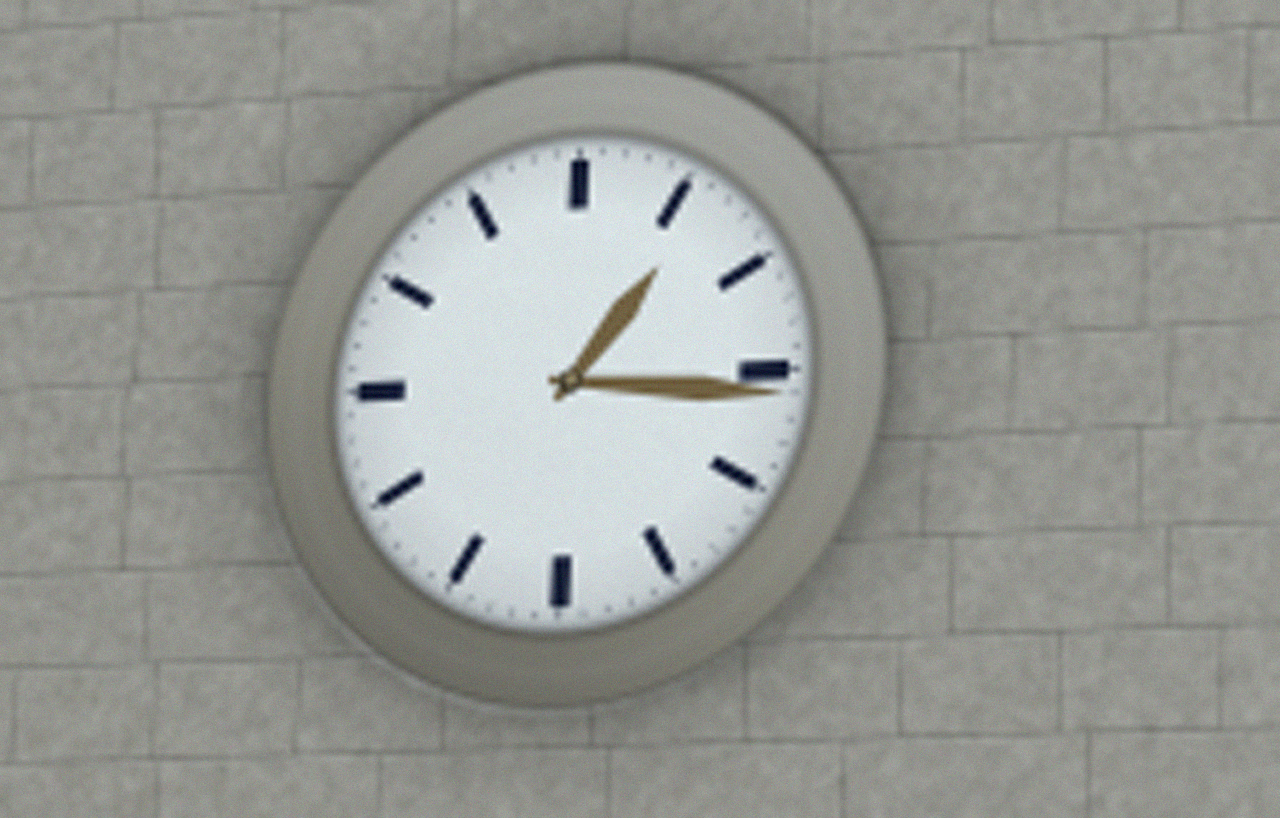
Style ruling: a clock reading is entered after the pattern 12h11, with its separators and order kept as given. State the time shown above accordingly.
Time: 1h16
